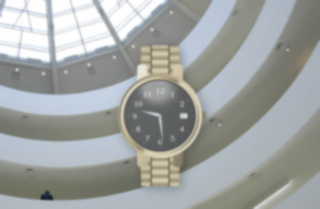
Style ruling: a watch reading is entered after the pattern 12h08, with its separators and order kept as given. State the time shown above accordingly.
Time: 9h29
